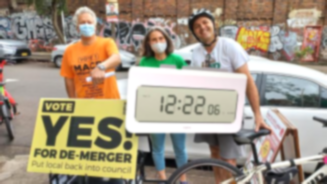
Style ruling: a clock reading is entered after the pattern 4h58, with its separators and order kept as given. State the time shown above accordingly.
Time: 12h22
